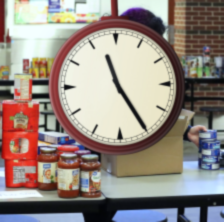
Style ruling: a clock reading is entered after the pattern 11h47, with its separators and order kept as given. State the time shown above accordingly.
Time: 11h25
